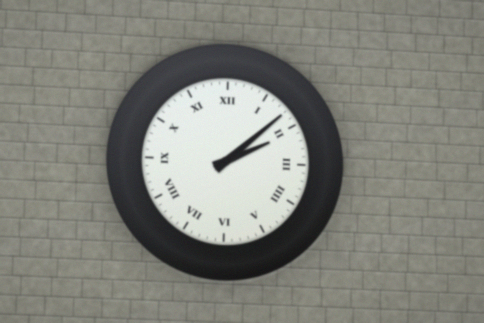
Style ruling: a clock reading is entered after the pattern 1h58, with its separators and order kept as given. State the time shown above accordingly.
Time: 2h08
